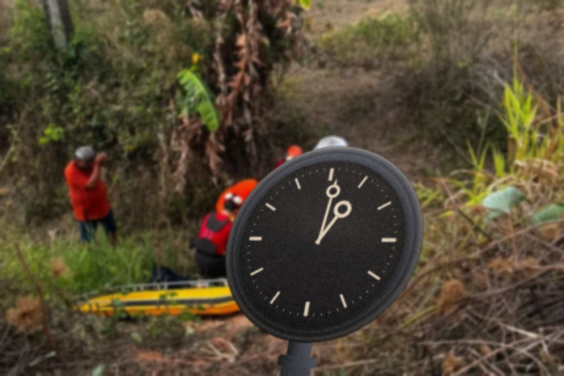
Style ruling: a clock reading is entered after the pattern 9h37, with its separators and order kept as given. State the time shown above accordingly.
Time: 1h01
